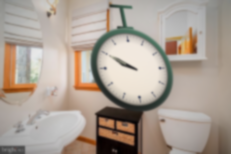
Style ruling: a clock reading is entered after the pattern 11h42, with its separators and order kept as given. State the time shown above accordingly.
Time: 9h50
